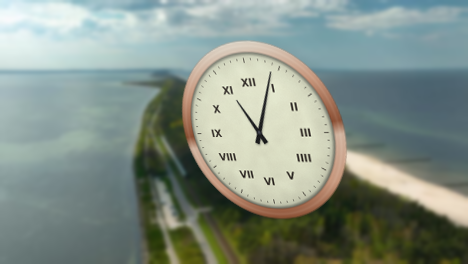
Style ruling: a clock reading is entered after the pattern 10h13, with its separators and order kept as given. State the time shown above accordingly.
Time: 11h04
